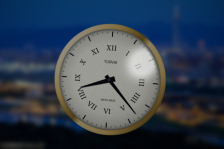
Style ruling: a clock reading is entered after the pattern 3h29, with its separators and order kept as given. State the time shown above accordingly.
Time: 8h23
